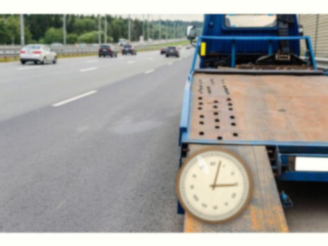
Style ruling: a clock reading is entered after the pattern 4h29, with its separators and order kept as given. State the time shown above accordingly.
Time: 3h03
